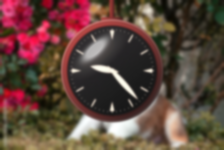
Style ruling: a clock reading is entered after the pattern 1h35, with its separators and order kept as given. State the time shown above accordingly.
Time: 9h23
